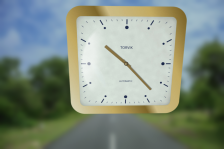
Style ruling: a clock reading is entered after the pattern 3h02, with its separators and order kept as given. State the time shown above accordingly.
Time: 10h23
